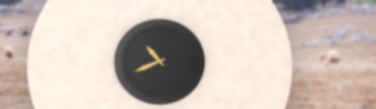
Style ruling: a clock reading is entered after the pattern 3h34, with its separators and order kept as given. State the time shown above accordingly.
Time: 10h41
